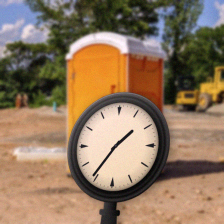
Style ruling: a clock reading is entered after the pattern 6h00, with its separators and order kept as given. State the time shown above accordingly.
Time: 1h36
